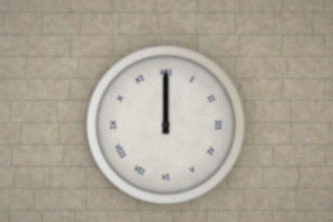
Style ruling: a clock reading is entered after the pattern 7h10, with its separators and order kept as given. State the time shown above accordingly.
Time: 12h00
